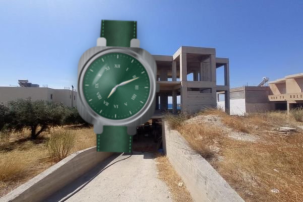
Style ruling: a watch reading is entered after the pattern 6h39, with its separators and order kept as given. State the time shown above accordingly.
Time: 7h11
